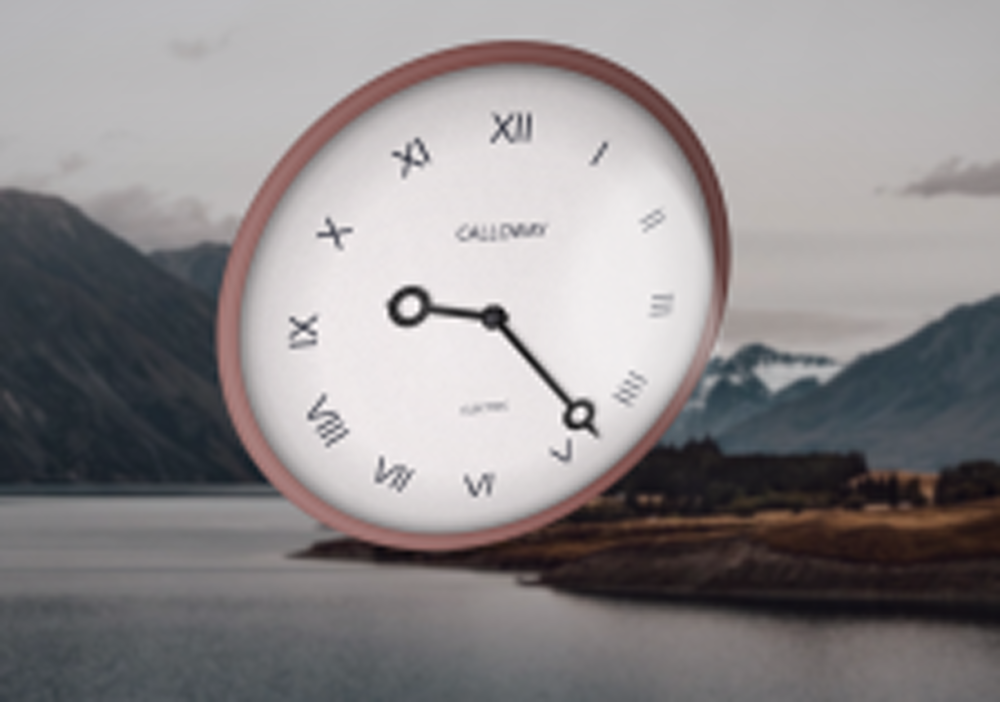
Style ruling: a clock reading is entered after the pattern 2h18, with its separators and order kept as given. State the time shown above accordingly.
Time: 9h23
